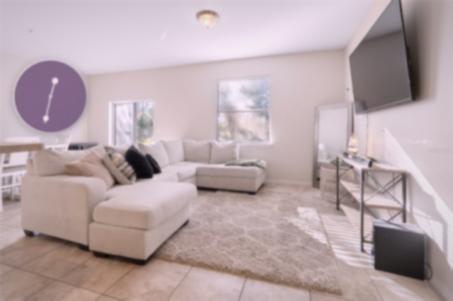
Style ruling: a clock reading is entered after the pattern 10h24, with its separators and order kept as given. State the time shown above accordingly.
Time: 12h32
